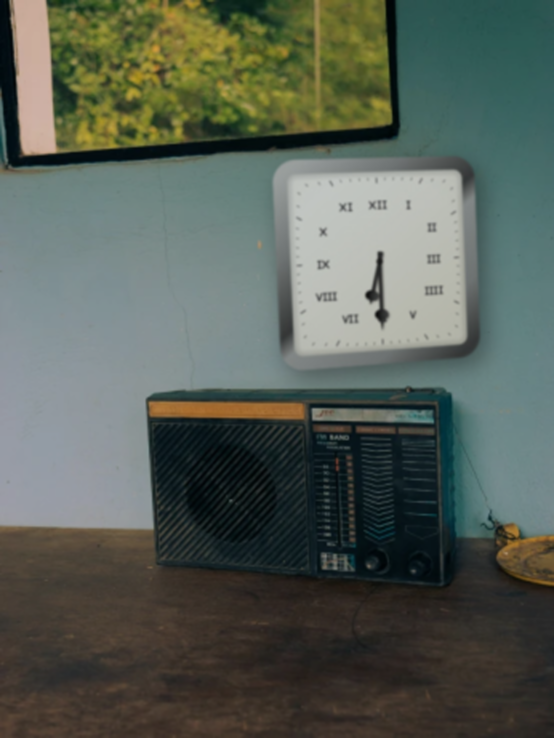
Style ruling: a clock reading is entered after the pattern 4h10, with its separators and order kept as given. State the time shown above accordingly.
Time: 6h30
